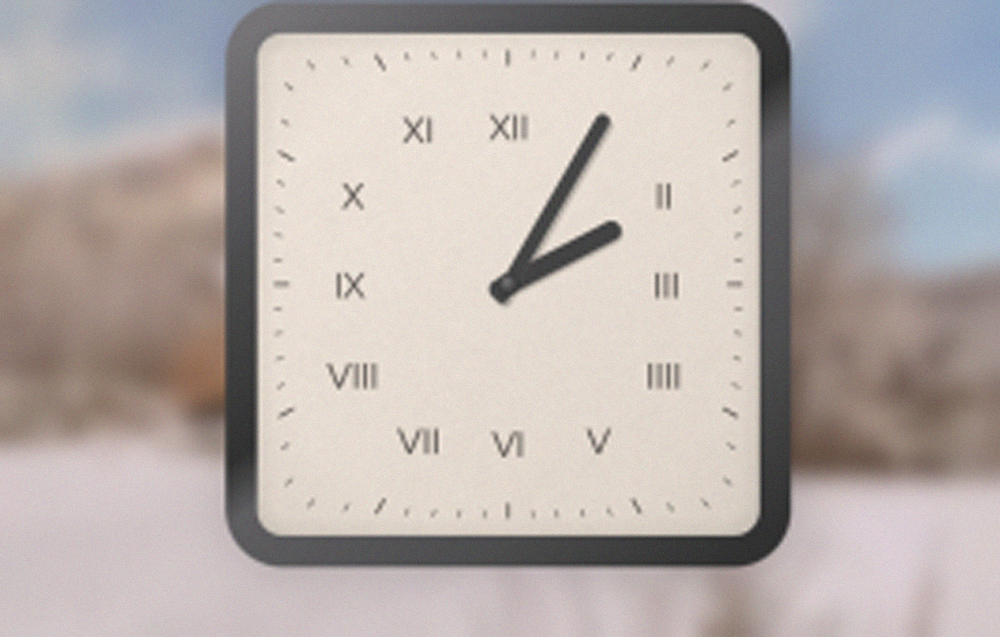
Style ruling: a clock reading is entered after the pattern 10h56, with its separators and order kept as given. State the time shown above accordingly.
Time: 2h05
